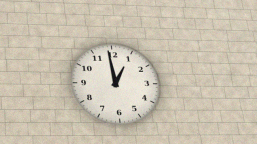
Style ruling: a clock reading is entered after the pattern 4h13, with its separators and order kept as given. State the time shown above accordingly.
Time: 12h59
